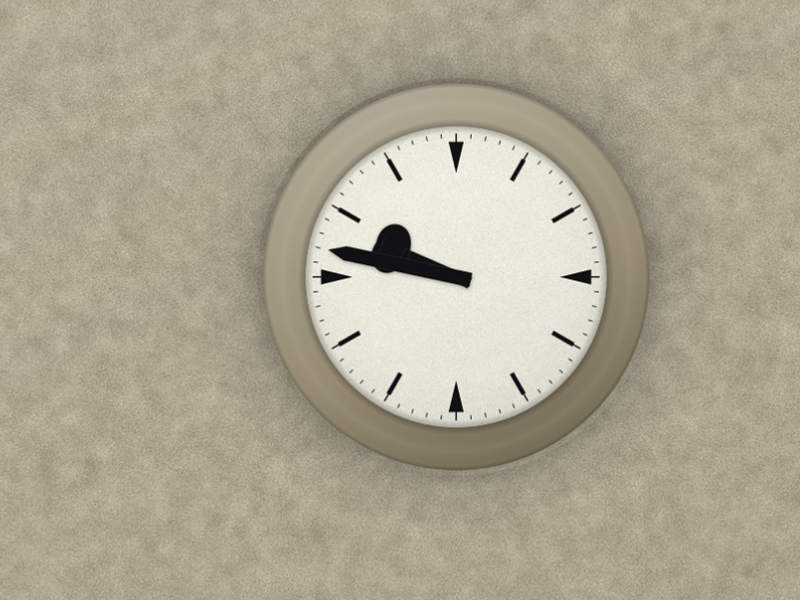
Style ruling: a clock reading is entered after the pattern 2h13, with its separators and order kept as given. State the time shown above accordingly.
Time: 9h47
